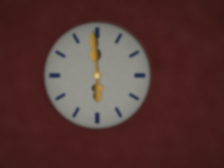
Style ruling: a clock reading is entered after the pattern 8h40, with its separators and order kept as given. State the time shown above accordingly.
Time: 5h59
